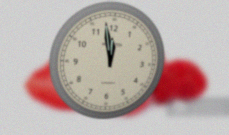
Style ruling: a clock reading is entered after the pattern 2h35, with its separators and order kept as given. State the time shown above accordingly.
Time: 11h58
